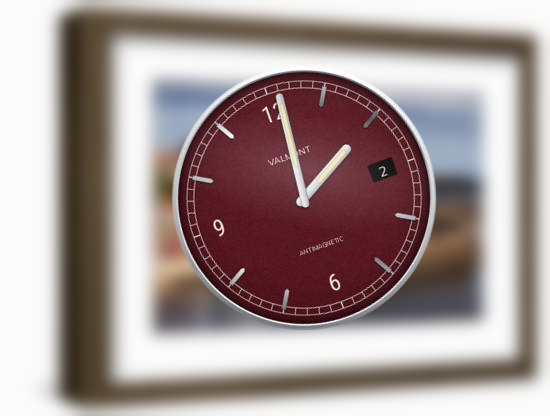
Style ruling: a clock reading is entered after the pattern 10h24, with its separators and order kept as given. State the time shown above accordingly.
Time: 2h01
